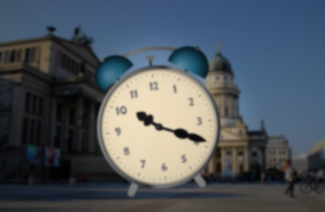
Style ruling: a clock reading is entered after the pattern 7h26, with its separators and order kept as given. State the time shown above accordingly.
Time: 10h19
